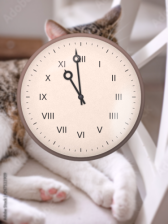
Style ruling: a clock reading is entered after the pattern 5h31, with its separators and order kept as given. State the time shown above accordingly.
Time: 10h59
